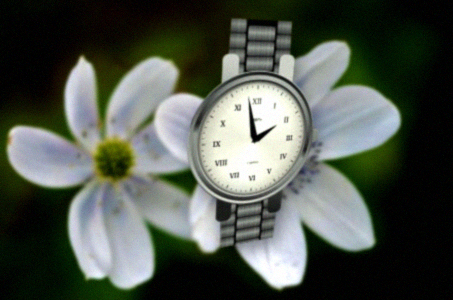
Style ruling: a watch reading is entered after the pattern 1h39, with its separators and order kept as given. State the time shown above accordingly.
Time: 1h58
